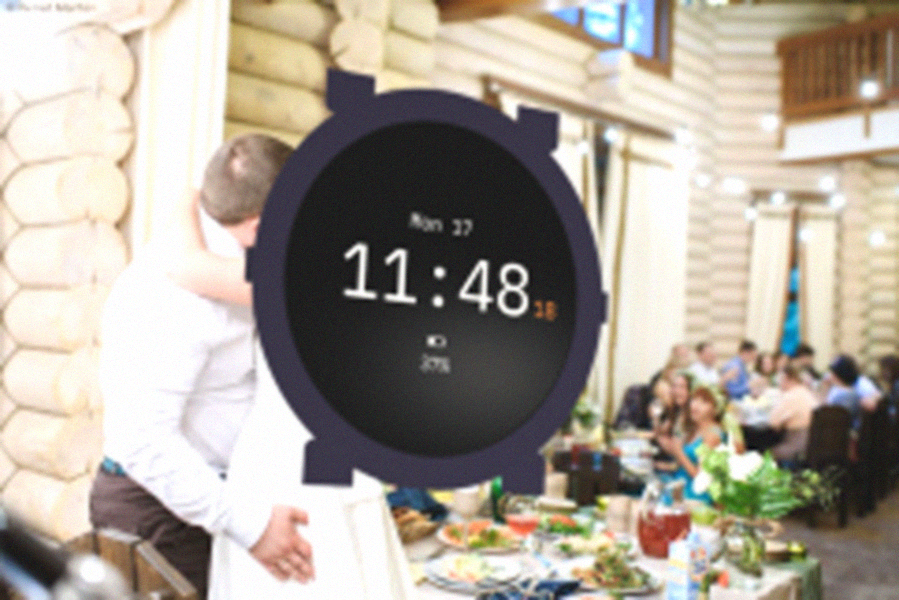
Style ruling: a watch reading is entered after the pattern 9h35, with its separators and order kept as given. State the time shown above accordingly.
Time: 11h48
